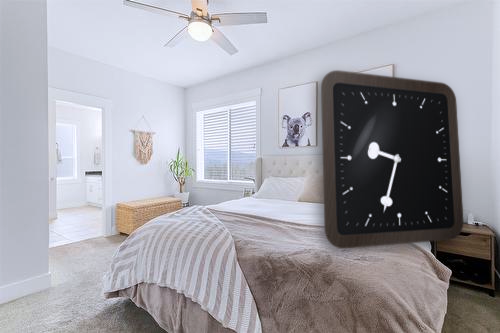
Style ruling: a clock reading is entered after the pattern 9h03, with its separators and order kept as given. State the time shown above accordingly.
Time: 9h33
